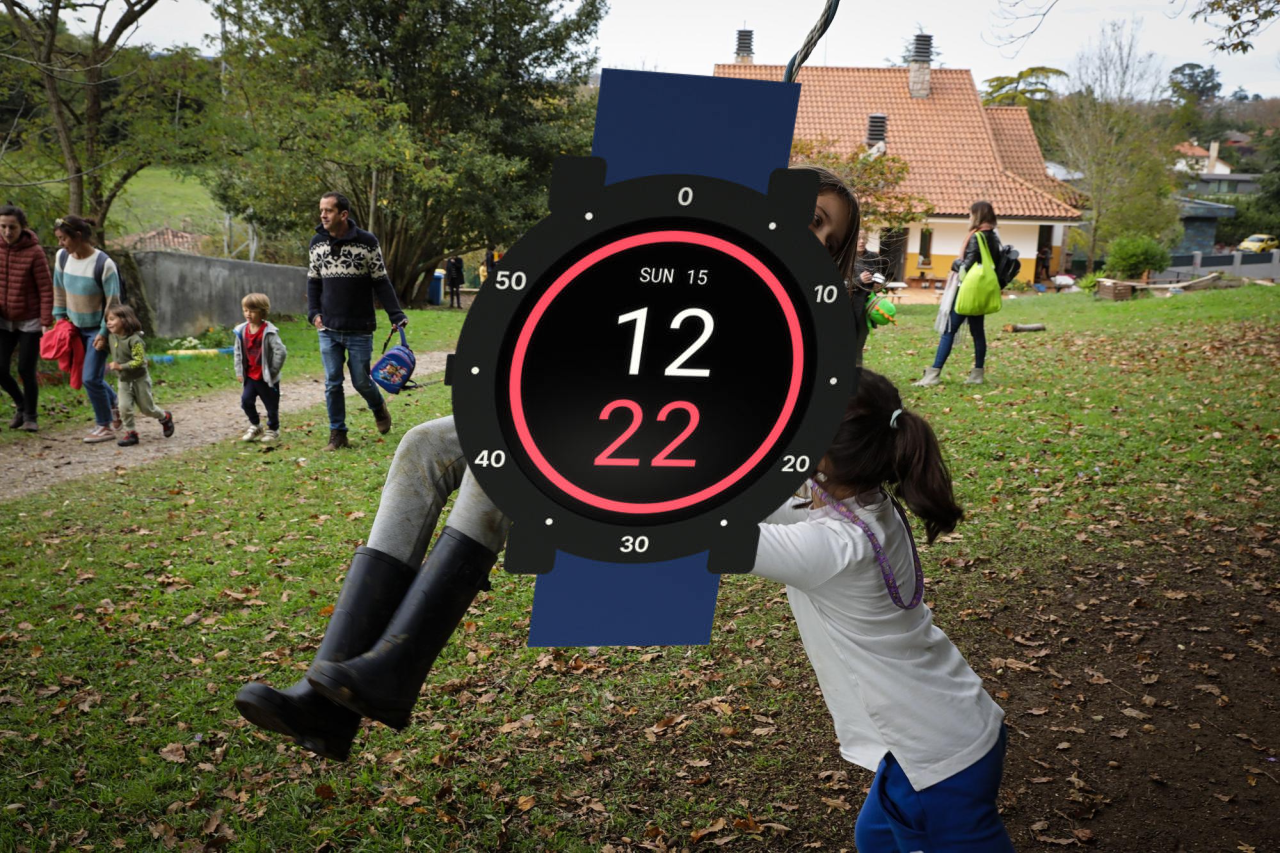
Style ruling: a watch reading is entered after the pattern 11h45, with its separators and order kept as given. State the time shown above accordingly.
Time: 12h22
